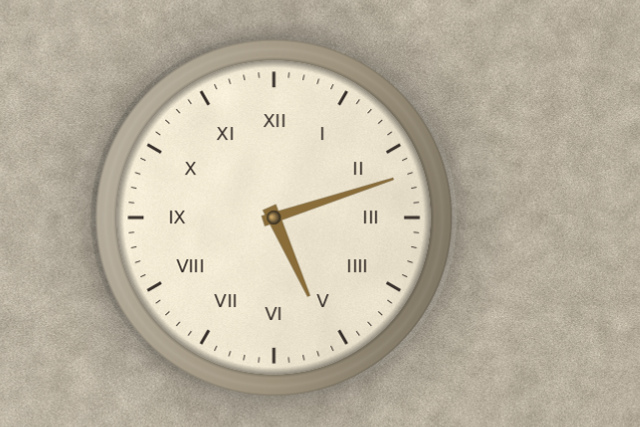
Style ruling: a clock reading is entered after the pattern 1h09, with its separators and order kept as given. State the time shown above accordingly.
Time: 5h12
